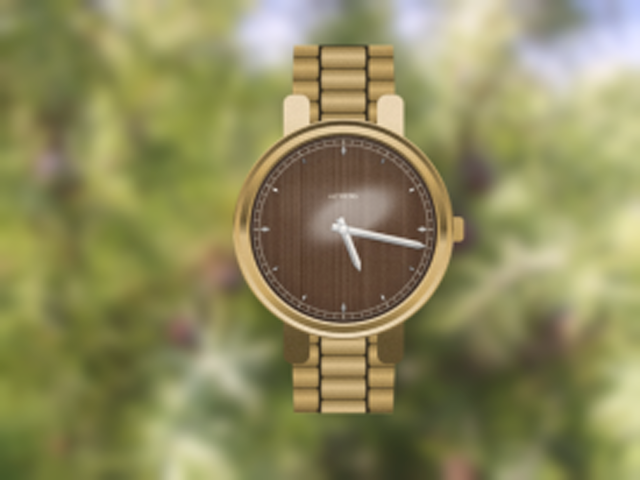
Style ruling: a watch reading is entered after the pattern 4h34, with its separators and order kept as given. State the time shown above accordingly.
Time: 5h17
